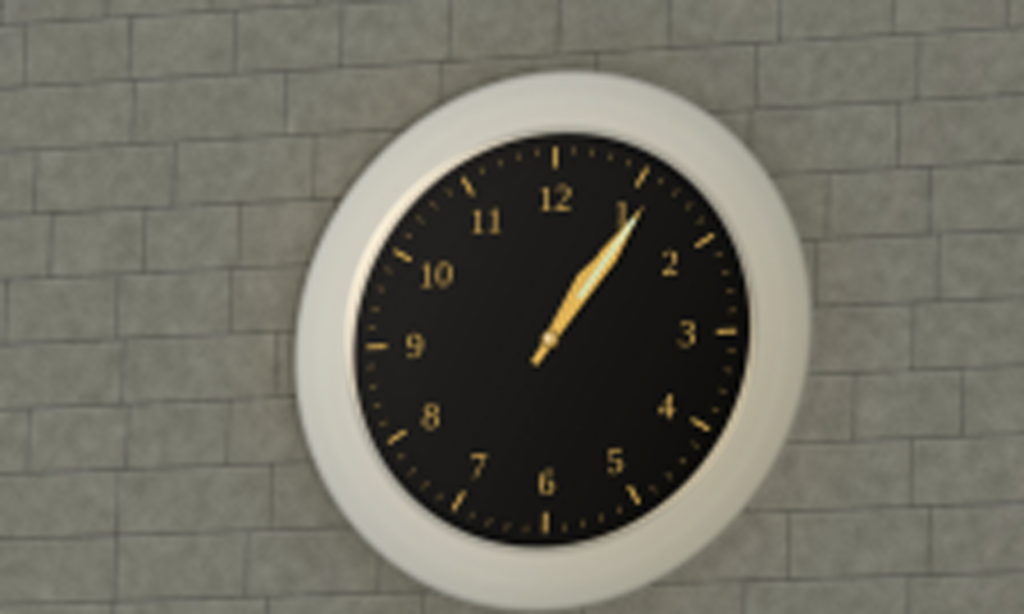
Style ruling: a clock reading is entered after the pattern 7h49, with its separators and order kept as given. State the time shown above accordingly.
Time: 1h06
